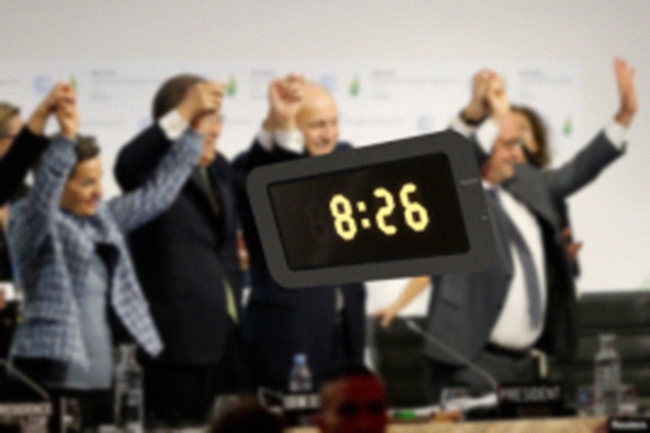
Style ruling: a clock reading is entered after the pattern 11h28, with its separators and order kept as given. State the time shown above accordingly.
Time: 8h26
